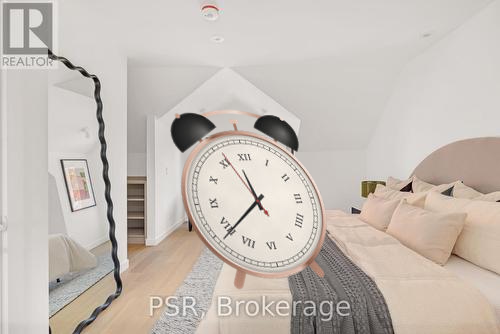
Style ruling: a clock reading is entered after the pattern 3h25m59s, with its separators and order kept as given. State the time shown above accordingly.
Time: 11h38m56s
